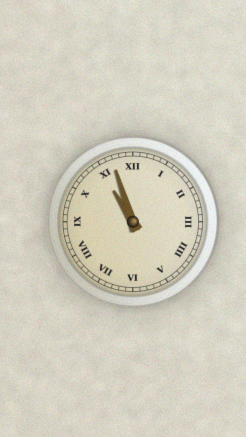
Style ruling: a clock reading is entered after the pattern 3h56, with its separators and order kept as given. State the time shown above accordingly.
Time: 10h57
